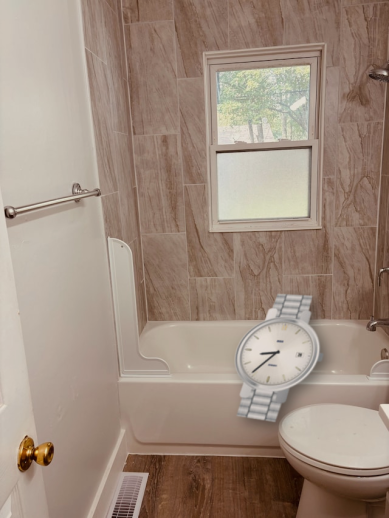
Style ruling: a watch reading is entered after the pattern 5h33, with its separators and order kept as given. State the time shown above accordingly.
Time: 8h36
